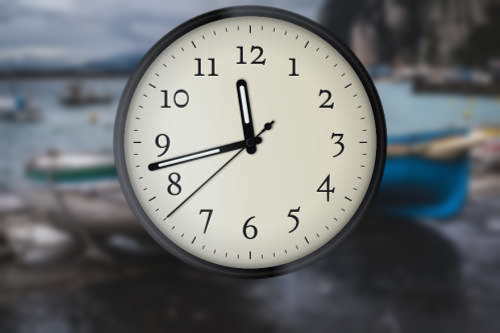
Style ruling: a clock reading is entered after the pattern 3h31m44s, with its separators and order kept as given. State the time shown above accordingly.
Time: 11h42m38s
